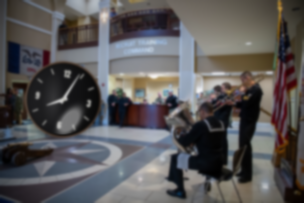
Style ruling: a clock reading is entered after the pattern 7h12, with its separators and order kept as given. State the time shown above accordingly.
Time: 8h04
